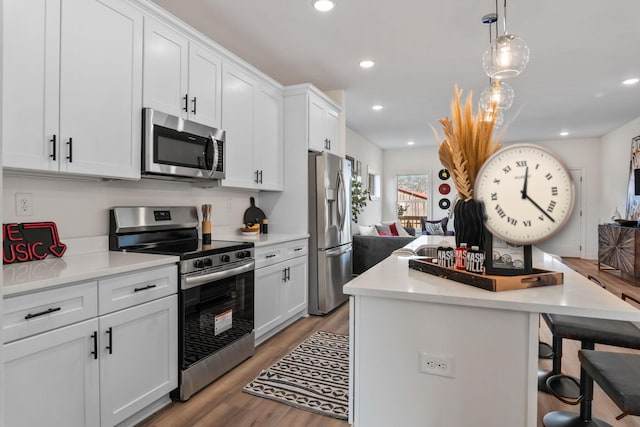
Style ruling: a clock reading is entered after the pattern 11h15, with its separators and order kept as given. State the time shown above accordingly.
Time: 12h23
